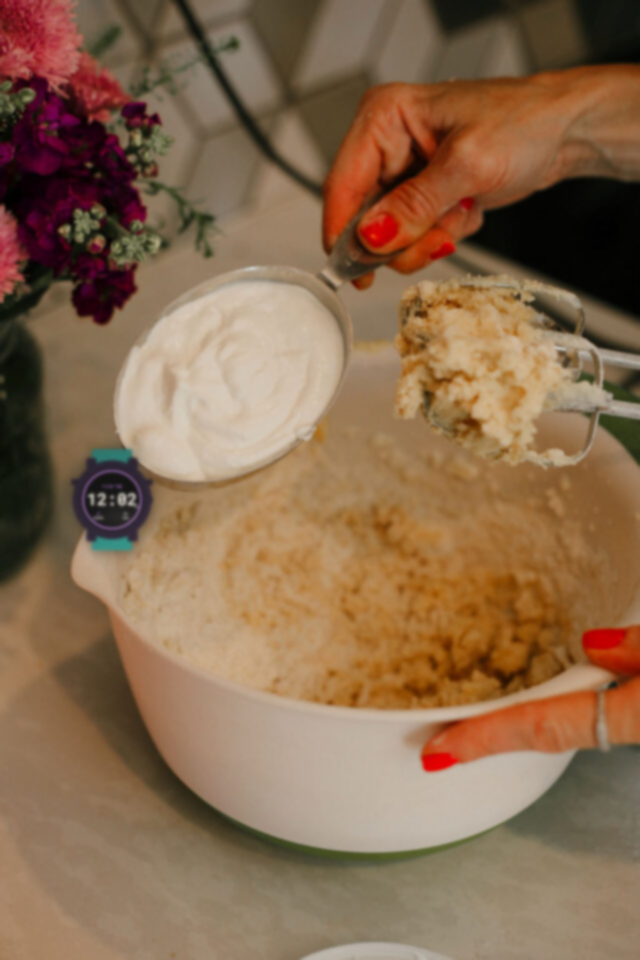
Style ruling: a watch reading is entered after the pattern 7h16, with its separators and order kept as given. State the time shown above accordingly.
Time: 12h02
